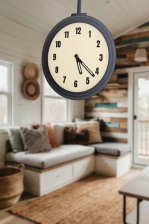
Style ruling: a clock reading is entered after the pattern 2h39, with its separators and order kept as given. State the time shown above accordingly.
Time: 5h22
